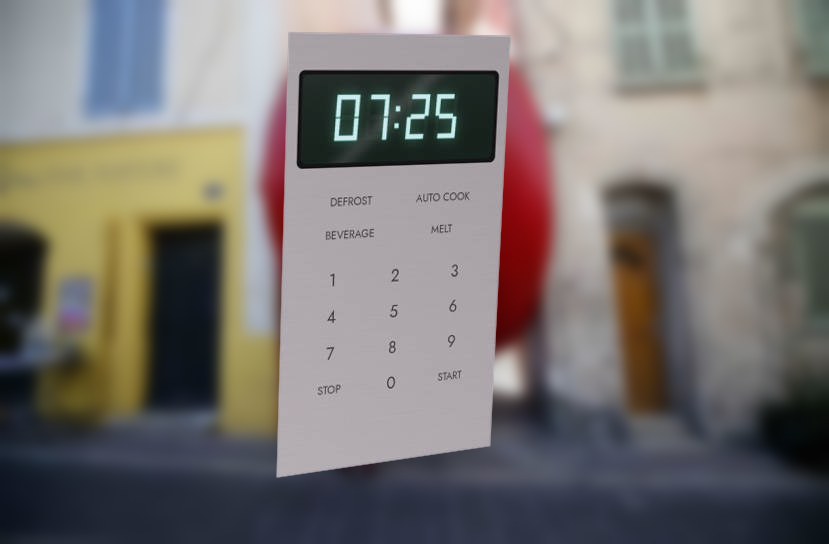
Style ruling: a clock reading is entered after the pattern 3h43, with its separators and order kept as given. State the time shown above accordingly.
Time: 7h25
